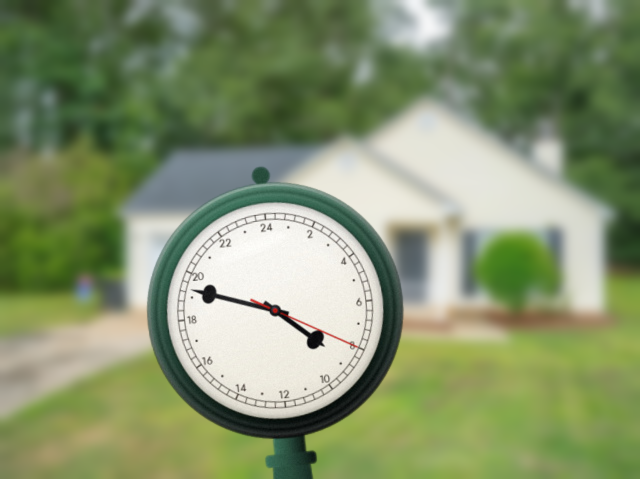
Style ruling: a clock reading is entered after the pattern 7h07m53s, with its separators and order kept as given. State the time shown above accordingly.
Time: 8h48m20s
